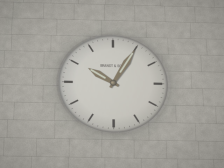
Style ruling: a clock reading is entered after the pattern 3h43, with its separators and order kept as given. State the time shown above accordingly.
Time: 10h05
